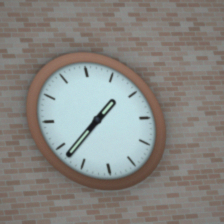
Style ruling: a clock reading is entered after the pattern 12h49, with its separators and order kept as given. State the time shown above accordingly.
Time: 1h38
